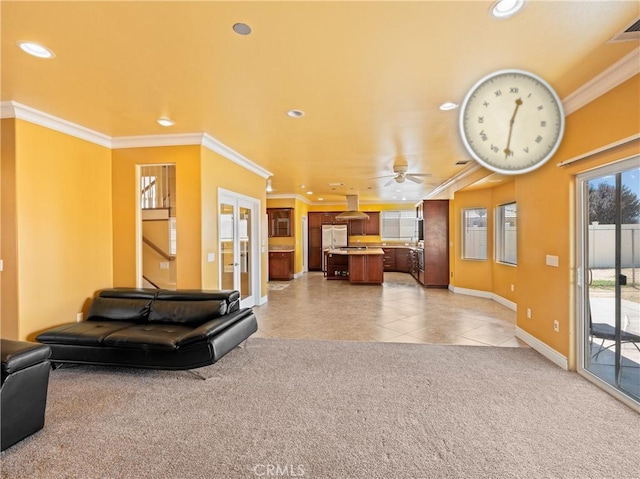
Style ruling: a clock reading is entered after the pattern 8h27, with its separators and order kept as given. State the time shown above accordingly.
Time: 12h31
